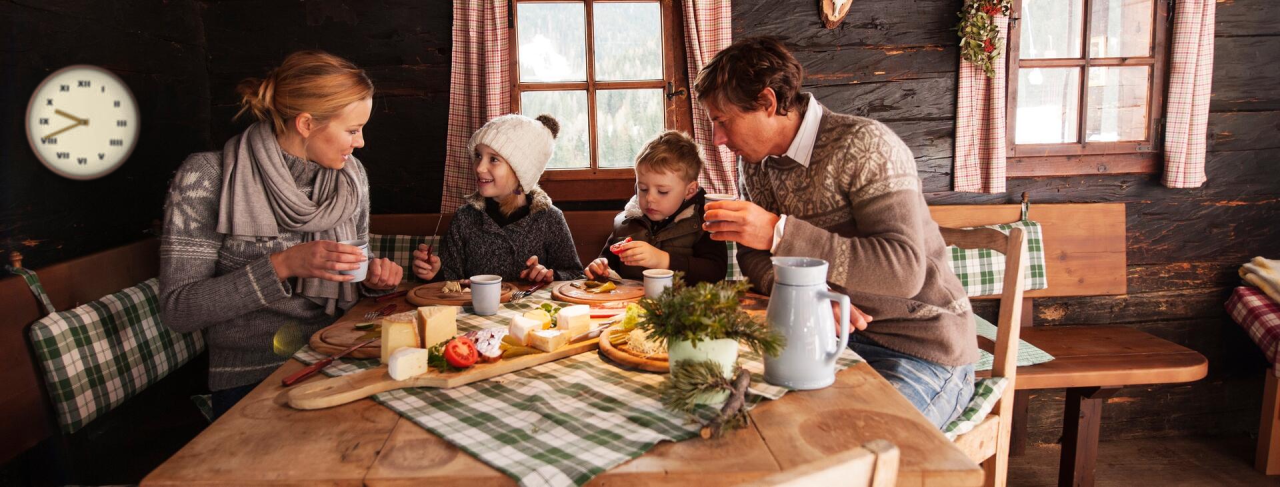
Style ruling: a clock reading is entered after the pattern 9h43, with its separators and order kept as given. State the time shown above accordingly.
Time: 9h41
